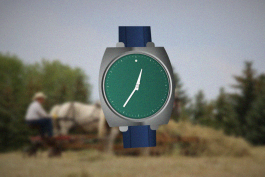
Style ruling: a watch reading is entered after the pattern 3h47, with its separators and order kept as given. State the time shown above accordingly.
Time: 12h36
